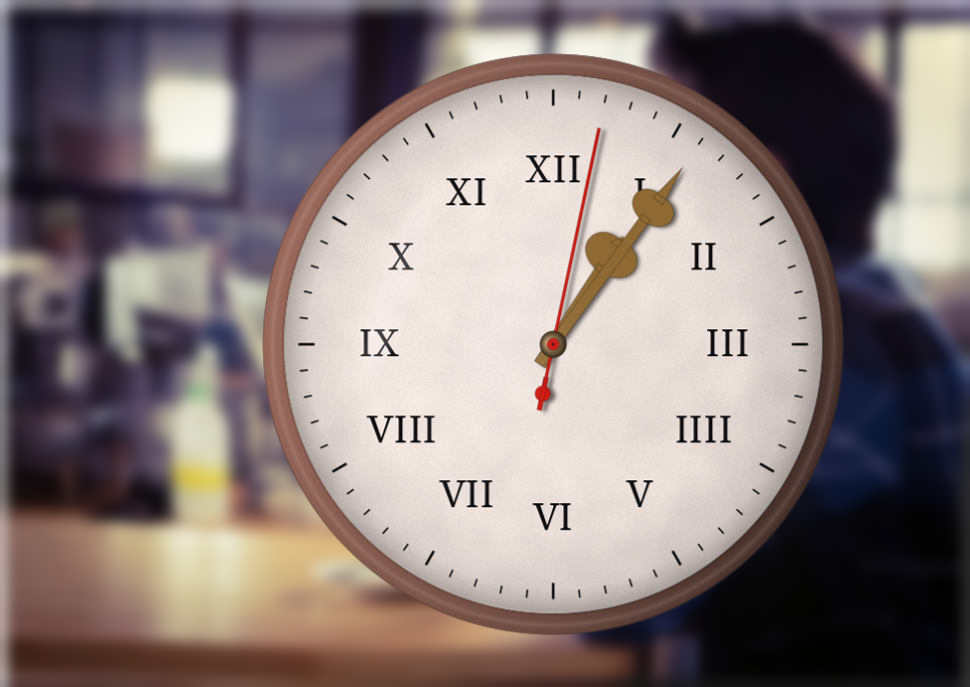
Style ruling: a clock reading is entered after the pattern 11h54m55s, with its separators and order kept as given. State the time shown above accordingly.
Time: 1h06m02s
